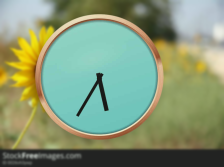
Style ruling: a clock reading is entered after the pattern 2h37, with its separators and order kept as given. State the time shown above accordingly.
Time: 5h35
